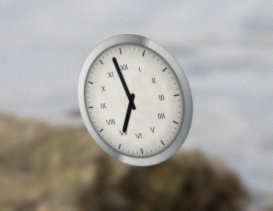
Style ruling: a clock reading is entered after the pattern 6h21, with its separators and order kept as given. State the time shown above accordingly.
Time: 6h58
